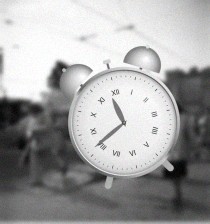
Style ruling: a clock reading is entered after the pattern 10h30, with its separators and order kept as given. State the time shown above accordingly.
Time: 11h41
